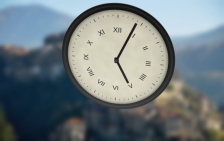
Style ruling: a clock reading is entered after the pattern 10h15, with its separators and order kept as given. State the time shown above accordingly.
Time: 5h04
